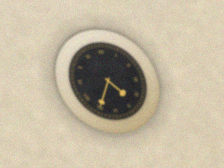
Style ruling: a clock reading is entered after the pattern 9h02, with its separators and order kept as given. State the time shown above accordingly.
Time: 4h35
